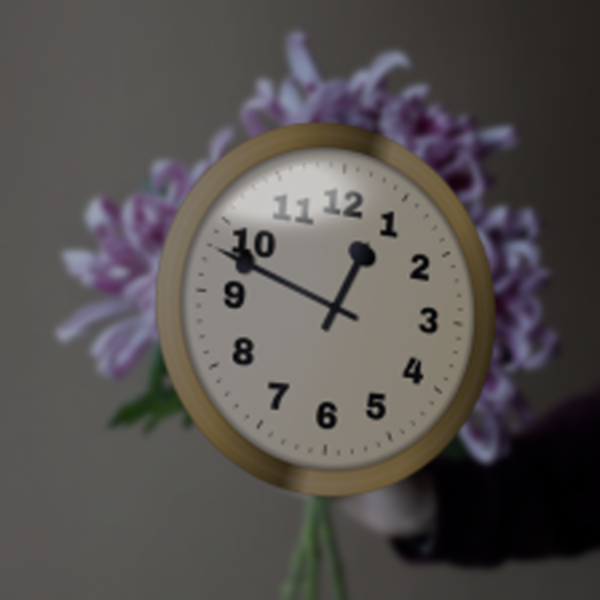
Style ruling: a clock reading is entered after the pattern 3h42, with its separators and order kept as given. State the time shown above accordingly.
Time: 12h48
